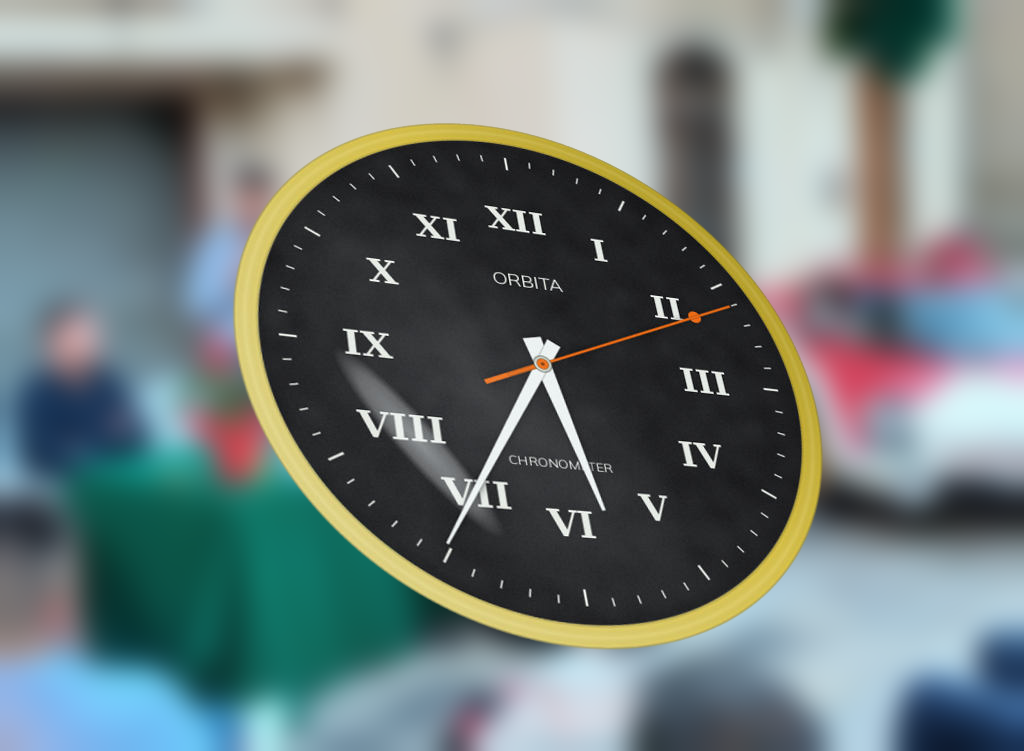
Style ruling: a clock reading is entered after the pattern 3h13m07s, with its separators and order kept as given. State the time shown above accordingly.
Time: 5h35m11s
